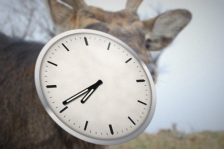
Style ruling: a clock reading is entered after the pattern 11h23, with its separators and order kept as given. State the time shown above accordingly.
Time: 7h41
